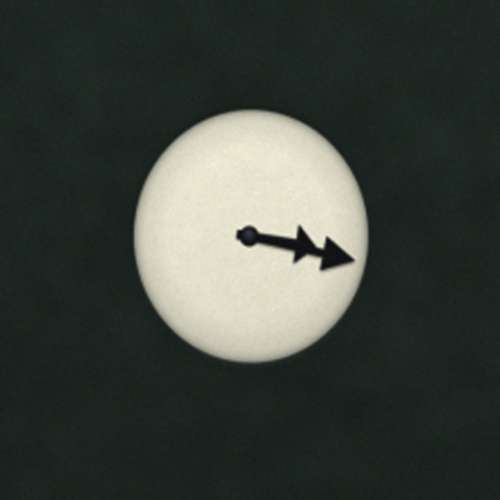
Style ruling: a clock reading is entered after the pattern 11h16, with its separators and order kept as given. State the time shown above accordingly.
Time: 3h17
